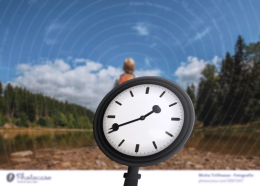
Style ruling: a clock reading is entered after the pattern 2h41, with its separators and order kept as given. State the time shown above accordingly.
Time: 1h41
